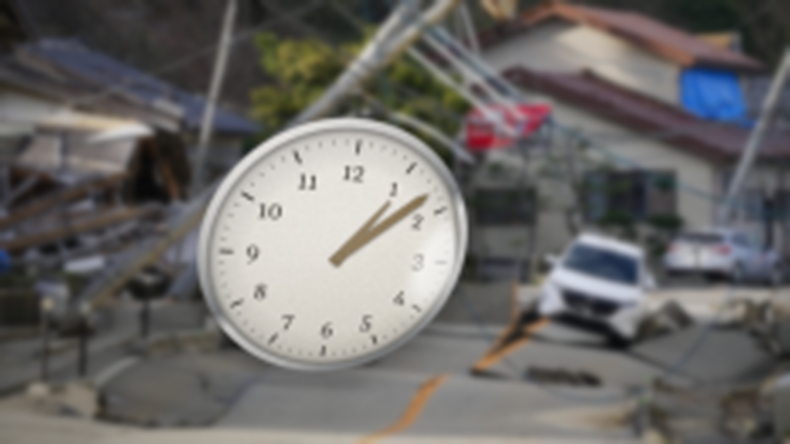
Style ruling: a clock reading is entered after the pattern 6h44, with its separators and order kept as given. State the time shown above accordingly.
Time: 1h08
